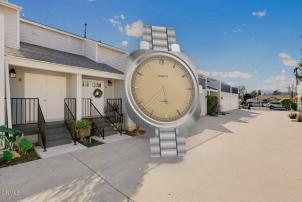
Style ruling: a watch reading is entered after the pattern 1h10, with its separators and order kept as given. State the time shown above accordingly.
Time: 5h38
